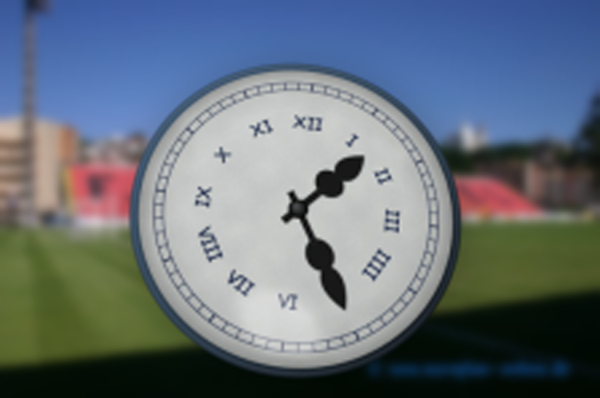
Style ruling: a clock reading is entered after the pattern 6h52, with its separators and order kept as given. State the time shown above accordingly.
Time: 1h25
